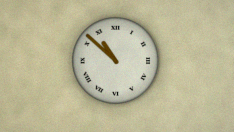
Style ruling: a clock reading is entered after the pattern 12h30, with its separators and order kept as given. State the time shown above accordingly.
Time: 10h52
